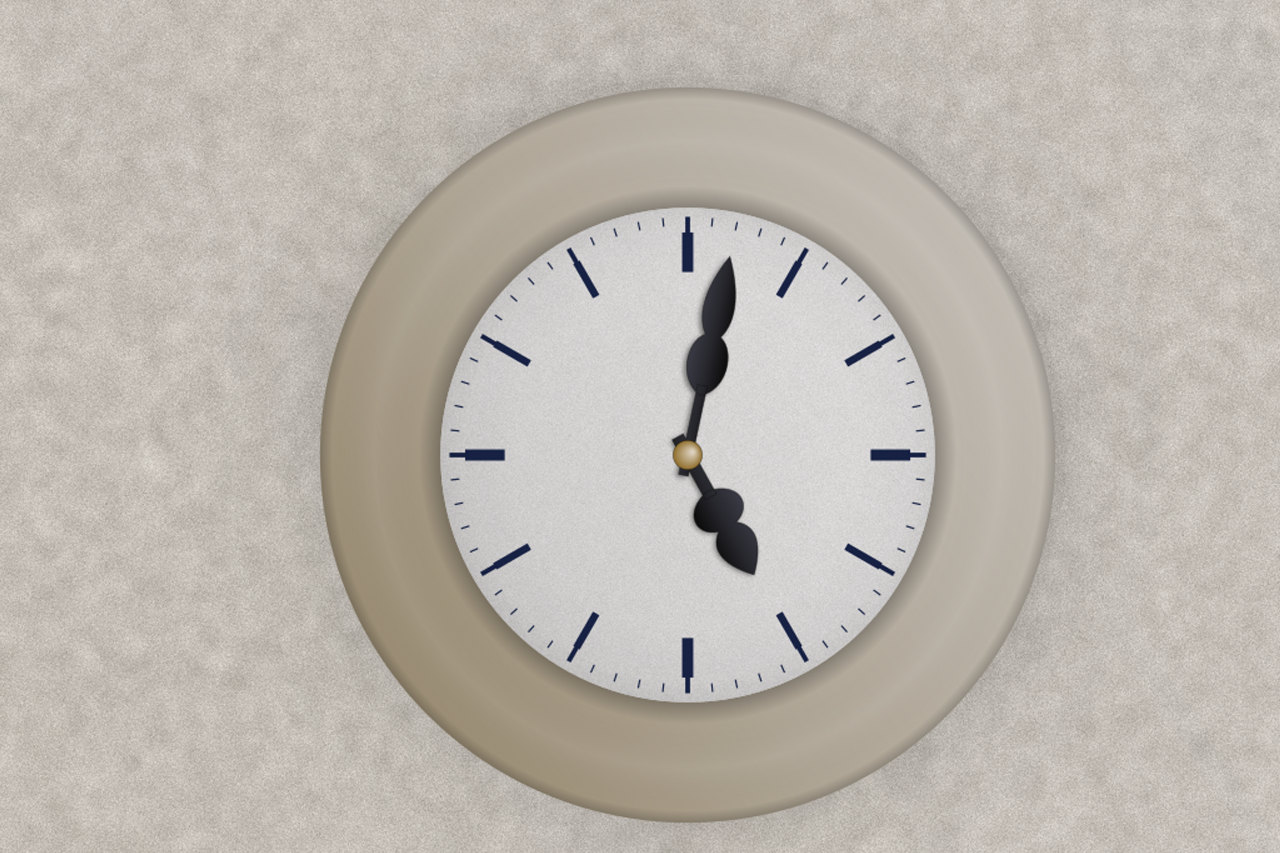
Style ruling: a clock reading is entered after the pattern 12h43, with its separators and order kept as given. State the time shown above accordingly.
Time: 5h02
